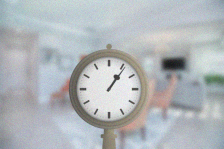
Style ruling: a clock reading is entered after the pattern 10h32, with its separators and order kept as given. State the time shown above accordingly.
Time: 1h06
